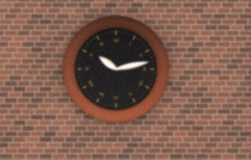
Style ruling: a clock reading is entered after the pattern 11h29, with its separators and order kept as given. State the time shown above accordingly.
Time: 10h13
